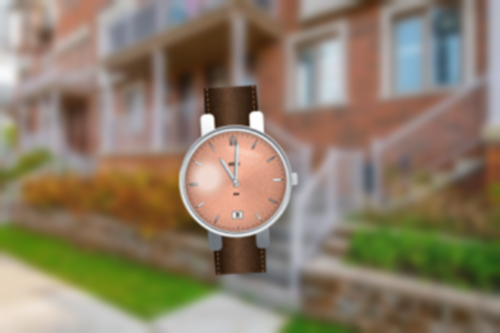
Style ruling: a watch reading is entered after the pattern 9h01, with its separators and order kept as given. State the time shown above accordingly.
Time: 11h01
